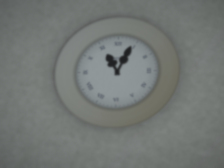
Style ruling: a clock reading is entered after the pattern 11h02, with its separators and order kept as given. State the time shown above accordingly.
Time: 11h04
